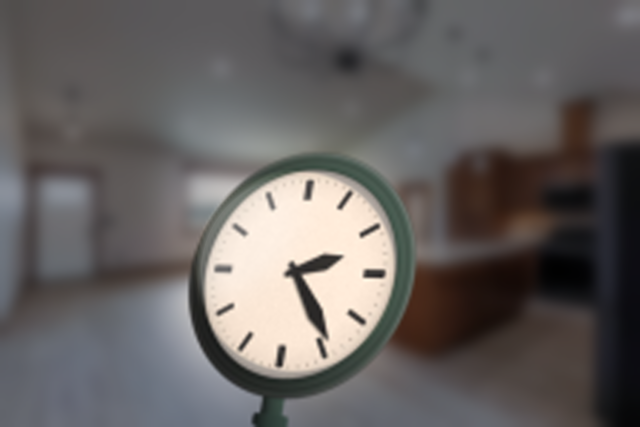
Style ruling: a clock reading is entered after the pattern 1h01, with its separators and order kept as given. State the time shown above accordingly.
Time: 2h24
